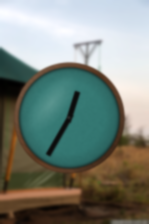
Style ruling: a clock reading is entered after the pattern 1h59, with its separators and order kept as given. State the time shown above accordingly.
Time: 12h35
